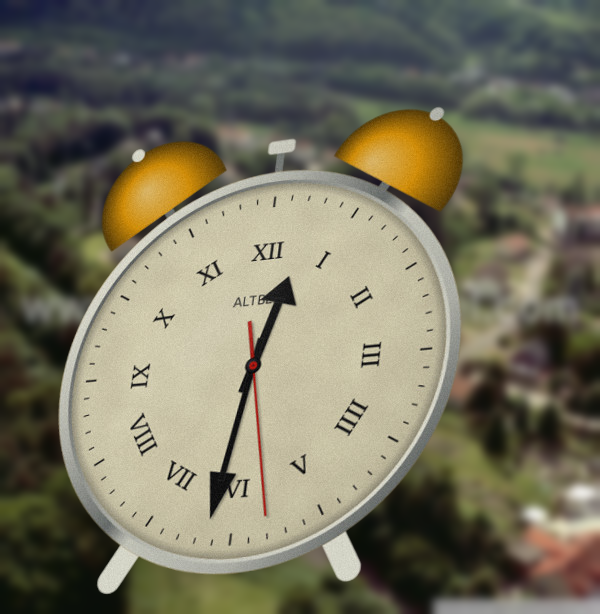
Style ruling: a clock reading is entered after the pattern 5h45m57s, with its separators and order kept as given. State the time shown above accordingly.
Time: 12h31m28s
